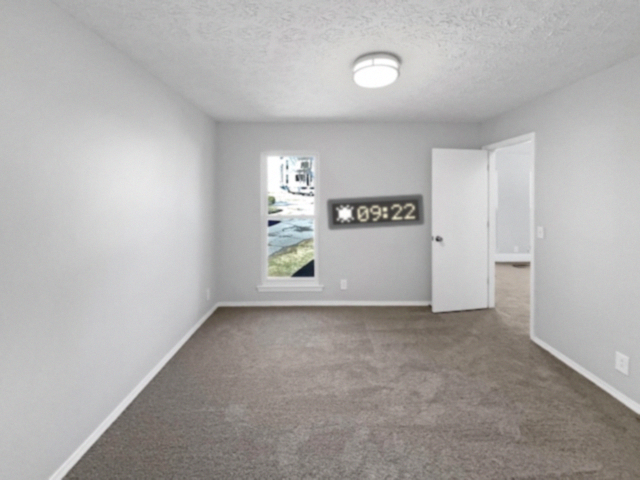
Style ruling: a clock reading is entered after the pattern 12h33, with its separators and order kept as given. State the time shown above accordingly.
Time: 9h22
